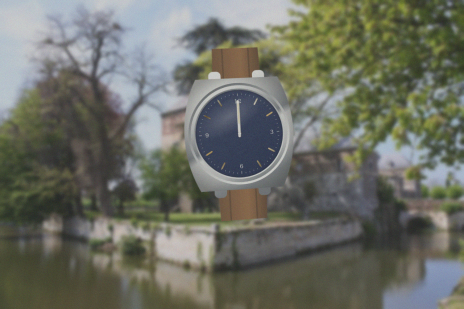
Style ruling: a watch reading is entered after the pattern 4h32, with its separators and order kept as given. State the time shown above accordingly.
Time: 12h00
